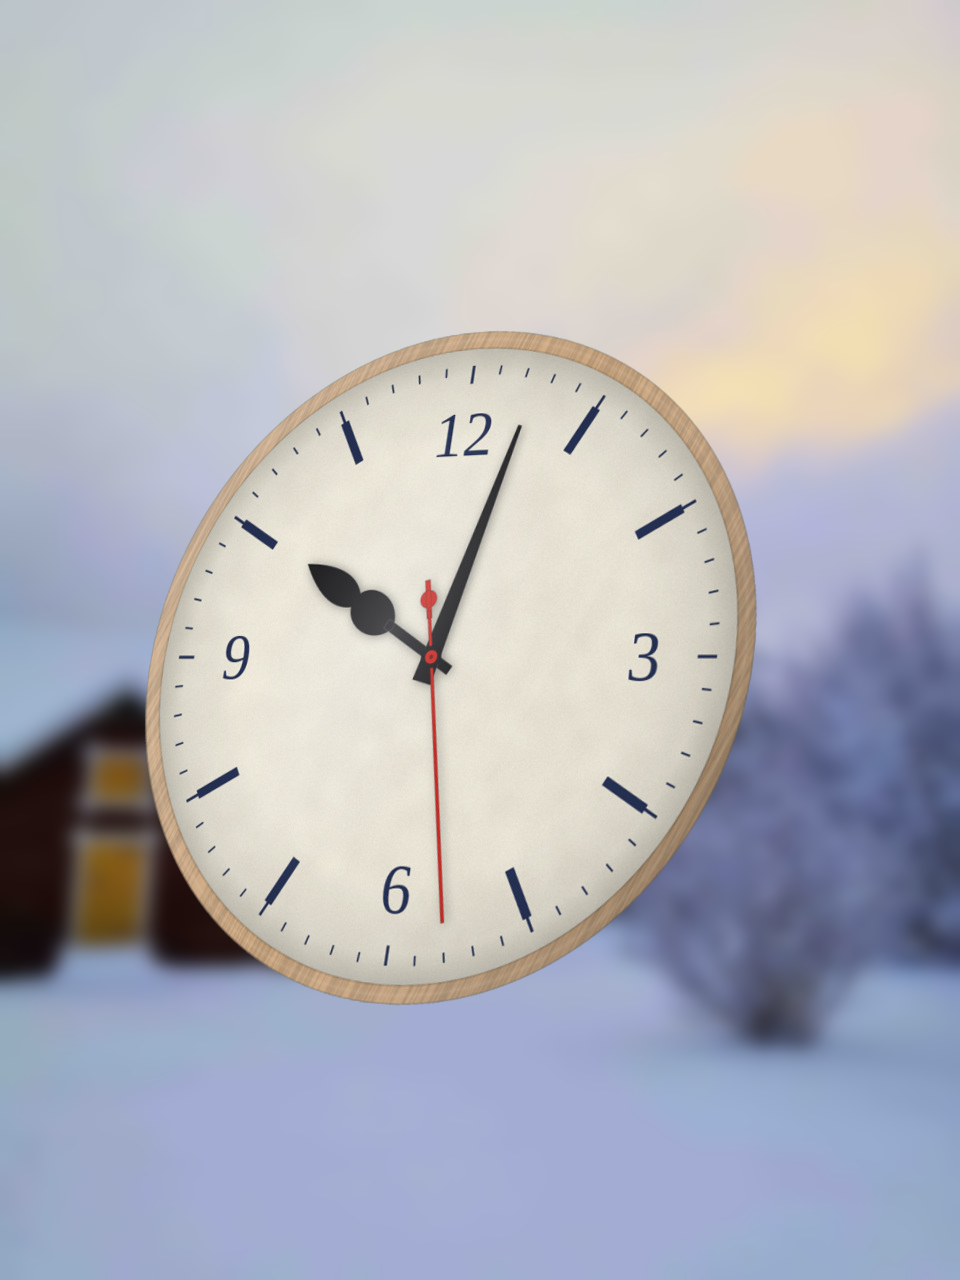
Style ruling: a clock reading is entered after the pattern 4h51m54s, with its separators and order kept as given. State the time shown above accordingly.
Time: 10h02m28s
